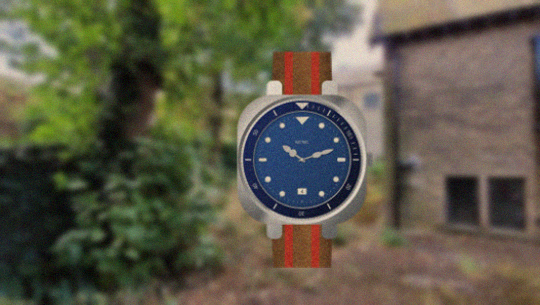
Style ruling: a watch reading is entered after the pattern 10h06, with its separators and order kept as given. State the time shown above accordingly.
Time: 10h12
